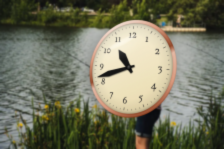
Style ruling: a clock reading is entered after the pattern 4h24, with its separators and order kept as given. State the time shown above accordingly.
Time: 10h42
